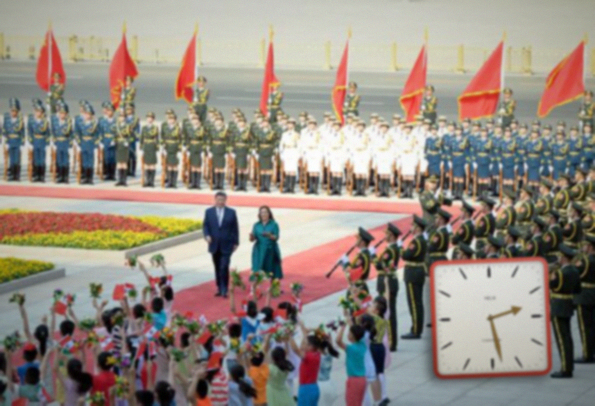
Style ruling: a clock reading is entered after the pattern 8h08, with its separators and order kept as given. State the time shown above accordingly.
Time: 2h28
